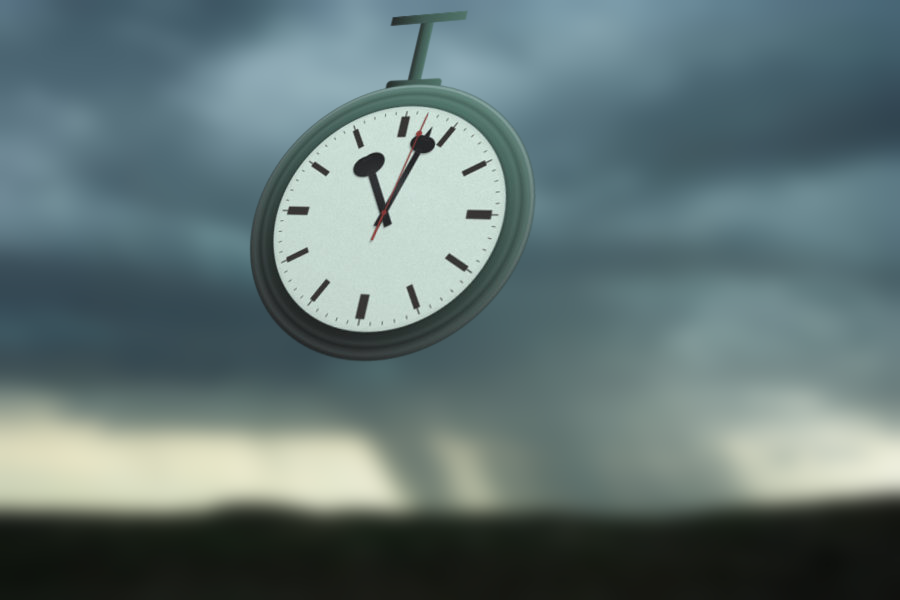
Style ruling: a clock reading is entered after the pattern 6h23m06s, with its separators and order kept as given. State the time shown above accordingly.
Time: 11h03m02s
